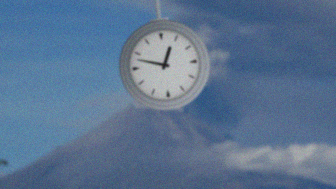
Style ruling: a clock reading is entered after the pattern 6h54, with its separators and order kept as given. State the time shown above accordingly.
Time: 12h48
